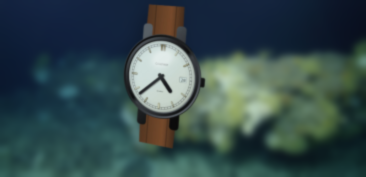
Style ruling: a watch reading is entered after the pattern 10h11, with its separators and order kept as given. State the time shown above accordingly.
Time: 4h38
